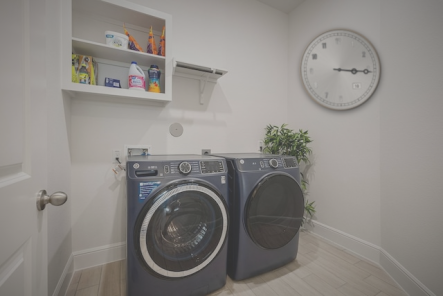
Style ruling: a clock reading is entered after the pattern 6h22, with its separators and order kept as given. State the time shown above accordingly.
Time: 3h16
